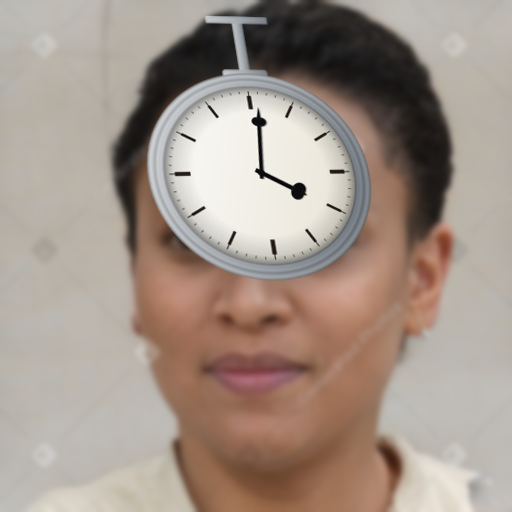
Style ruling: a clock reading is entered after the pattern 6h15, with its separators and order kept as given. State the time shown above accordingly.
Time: 4h01
